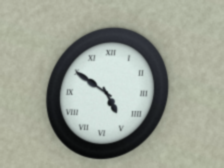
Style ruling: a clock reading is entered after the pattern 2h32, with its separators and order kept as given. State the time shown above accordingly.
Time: 4h50
